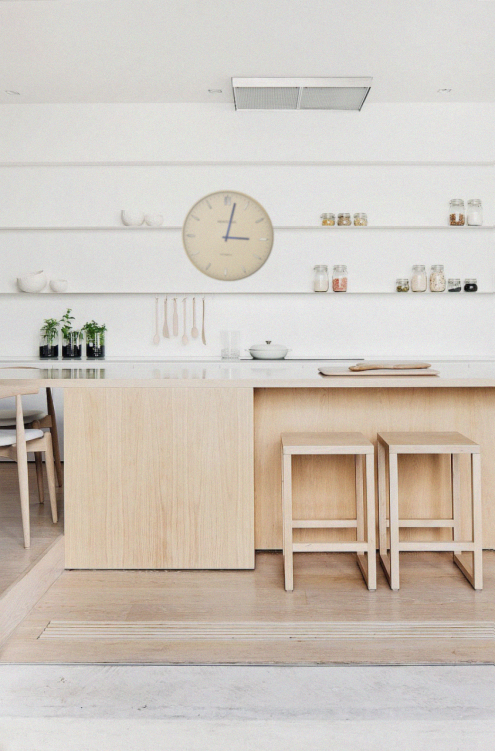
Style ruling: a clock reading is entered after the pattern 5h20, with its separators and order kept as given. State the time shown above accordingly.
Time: 3h02
